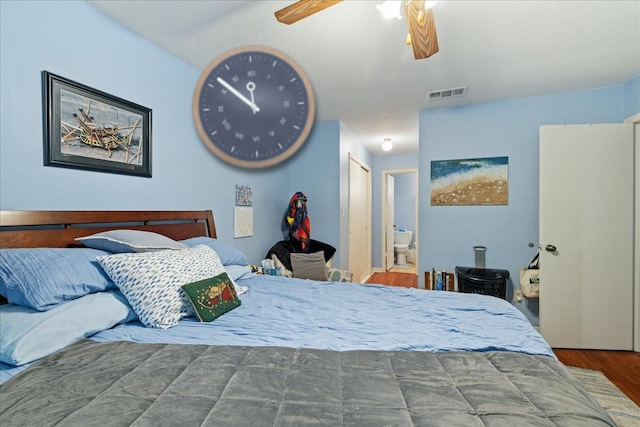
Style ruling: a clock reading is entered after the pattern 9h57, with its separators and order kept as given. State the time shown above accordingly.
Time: 11h52
